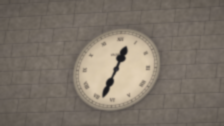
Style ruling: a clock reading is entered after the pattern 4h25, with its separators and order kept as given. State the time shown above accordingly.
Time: 12h33
